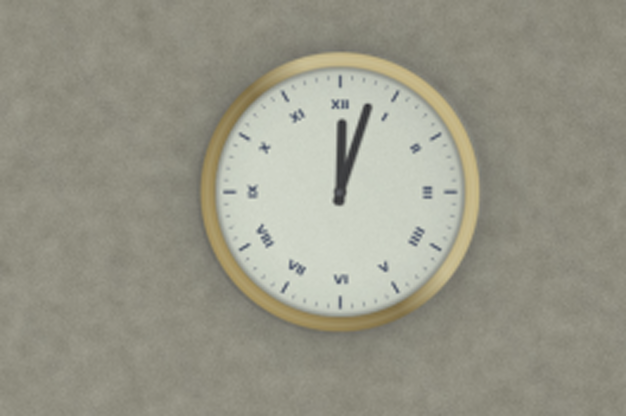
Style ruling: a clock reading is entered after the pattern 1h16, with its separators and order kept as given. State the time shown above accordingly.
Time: 12h03
